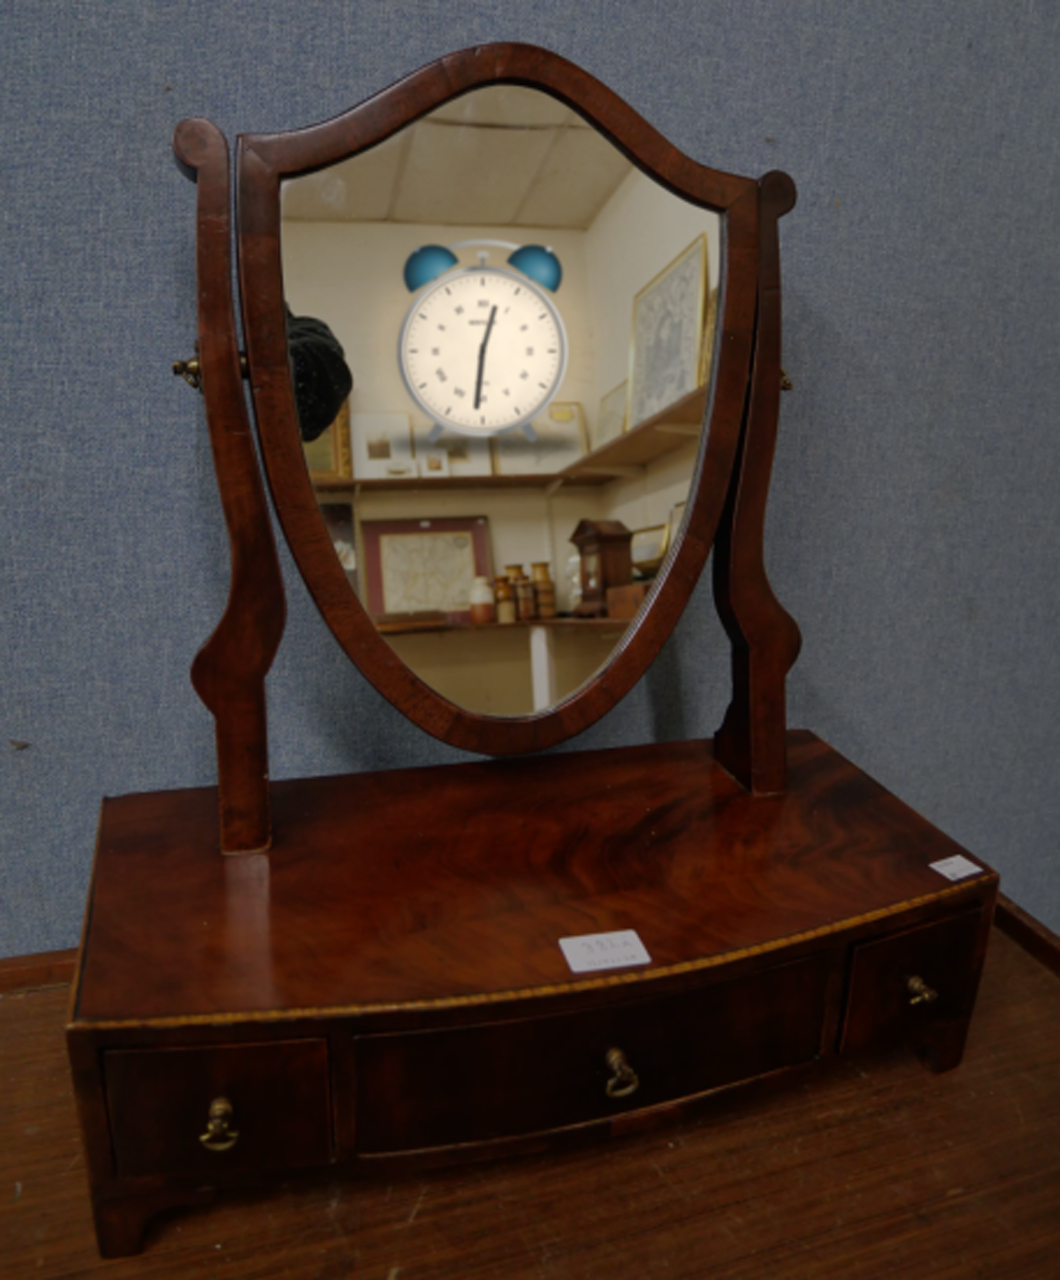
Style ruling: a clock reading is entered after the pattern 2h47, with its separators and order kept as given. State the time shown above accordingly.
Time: 12h31
